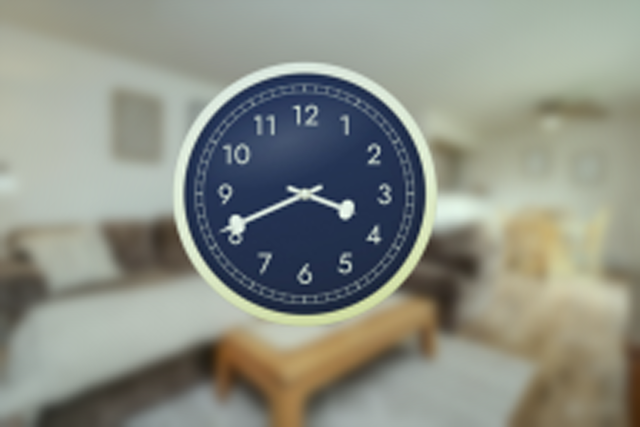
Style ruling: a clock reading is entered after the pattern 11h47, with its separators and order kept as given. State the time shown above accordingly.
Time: 3h41
